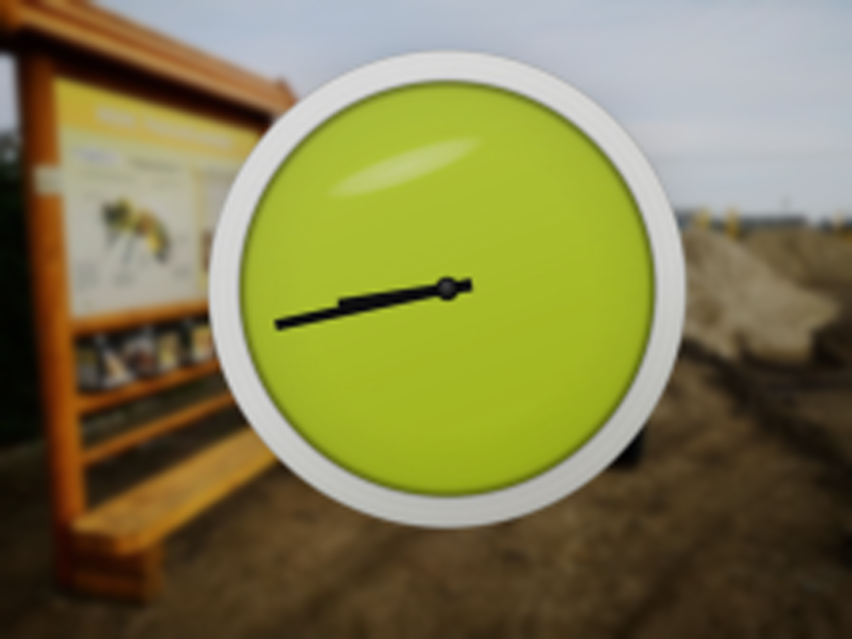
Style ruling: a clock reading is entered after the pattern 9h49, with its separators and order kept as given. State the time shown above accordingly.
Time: 8h43
